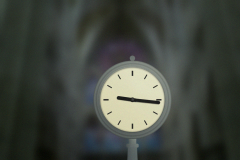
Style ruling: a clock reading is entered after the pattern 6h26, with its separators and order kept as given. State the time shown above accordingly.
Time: 9h16
